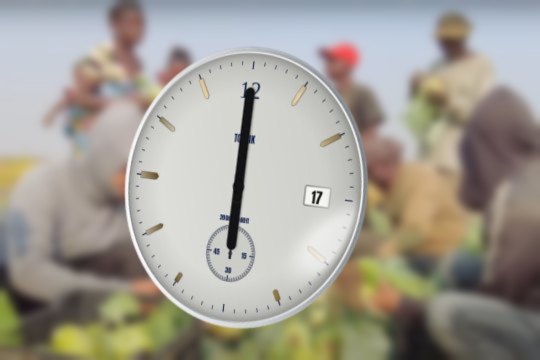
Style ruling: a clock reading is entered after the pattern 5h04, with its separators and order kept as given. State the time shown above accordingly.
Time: 6h00
